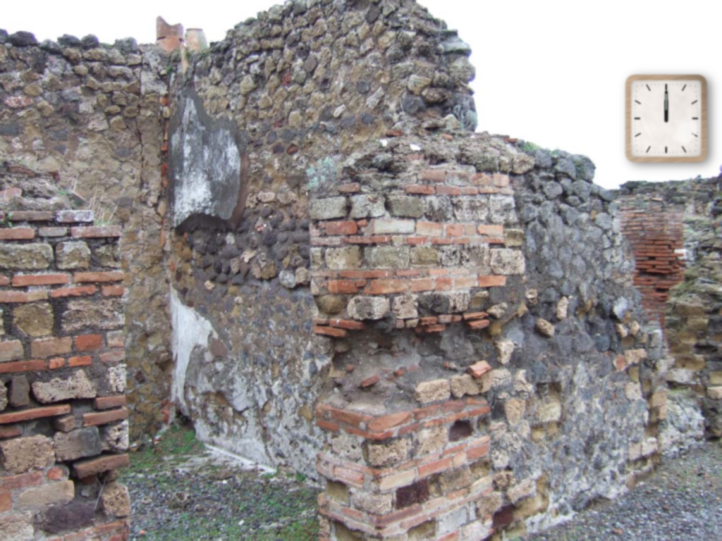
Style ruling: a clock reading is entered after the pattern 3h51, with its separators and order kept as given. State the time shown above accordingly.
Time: 12h00
